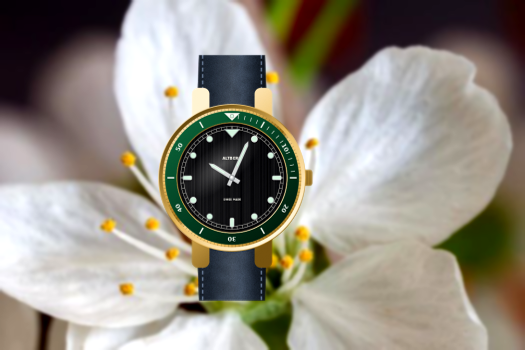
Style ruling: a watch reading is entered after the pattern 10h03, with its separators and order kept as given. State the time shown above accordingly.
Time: 10h04
